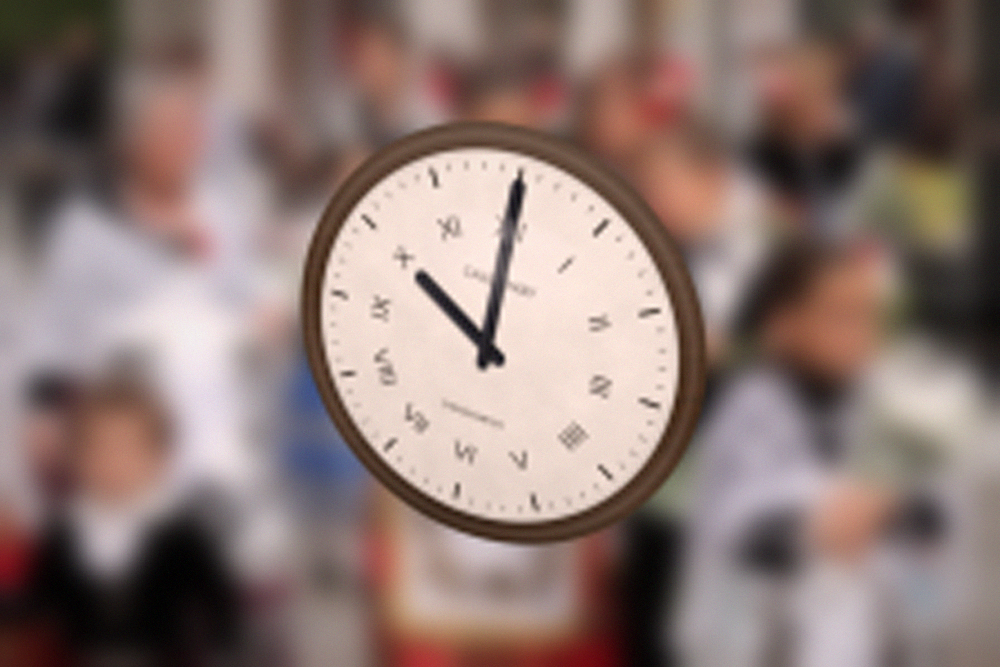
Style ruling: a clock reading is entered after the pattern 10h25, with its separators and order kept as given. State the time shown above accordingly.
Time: 10h00
